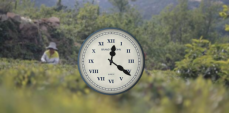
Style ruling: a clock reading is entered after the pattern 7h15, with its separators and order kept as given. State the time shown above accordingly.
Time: 12h21
